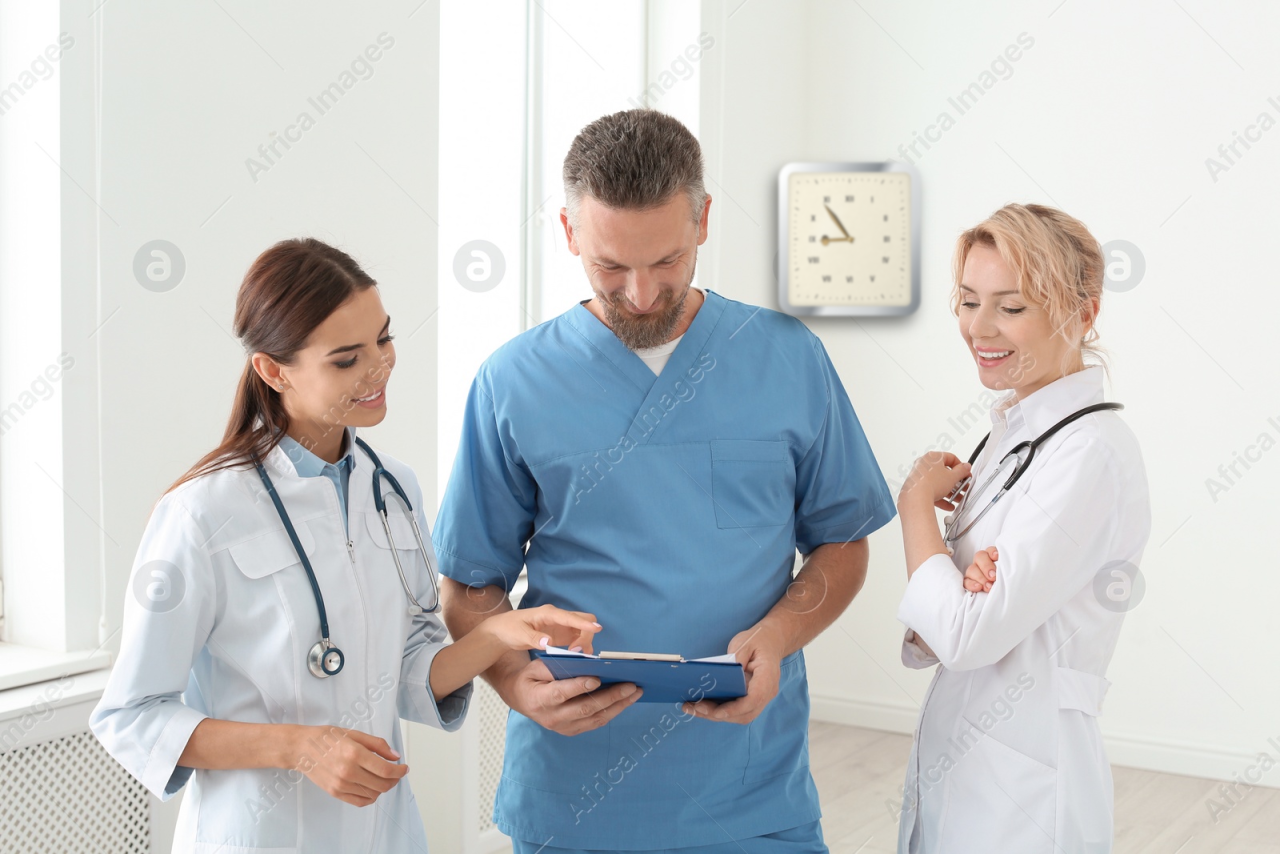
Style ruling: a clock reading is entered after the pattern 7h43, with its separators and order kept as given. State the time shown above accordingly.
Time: 8h54
